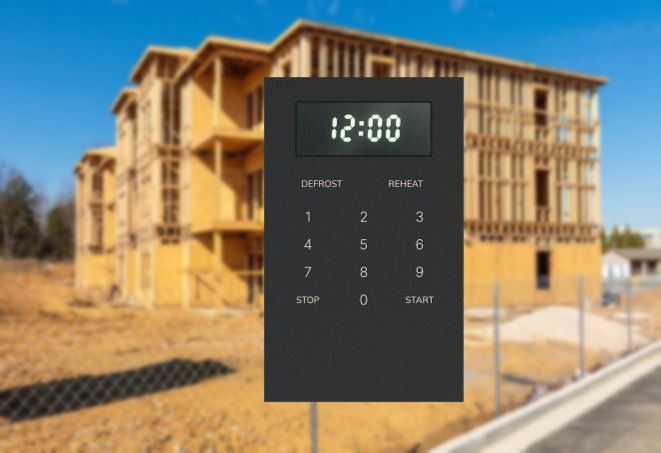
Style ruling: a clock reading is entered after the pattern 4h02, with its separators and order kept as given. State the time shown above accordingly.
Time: 12h00
